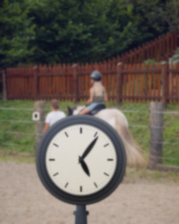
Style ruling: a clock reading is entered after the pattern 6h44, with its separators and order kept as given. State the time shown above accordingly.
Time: 5h06
